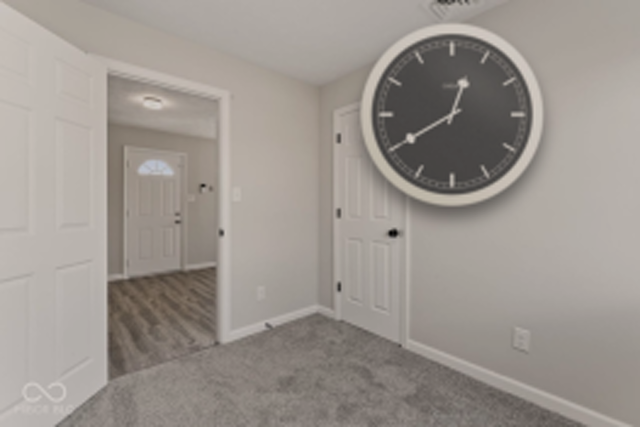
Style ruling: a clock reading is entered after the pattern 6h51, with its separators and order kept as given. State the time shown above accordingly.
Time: 12h40
